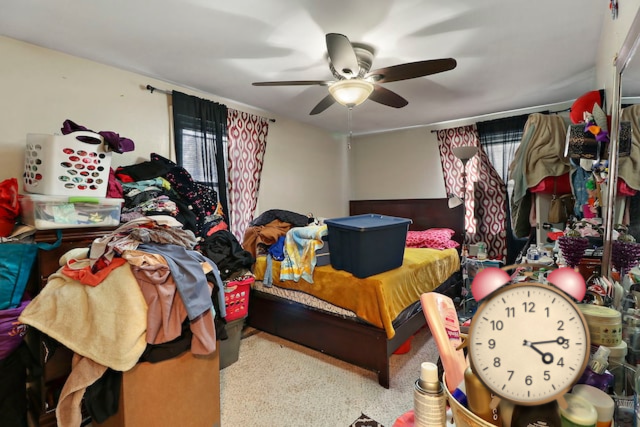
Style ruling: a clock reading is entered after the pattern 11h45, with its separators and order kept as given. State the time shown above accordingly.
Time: 4h14
